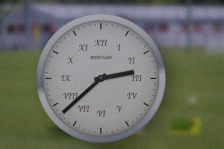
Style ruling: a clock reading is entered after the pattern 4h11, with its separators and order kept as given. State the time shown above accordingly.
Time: 2h38
